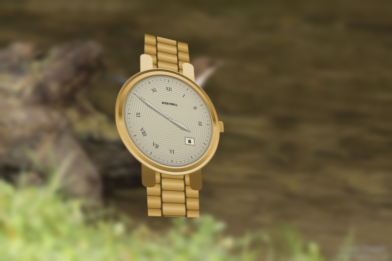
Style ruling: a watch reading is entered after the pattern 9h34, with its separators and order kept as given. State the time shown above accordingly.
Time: 3h50
